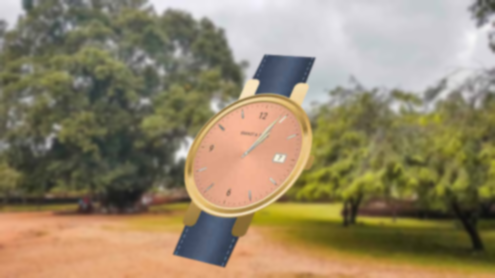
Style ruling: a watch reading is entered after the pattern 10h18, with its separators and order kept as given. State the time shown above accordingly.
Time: 1h04
